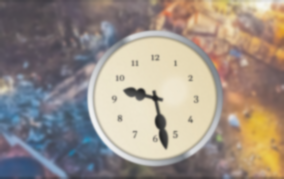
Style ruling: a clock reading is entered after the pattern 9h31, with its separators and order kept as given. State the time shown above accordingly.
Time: 9h28
